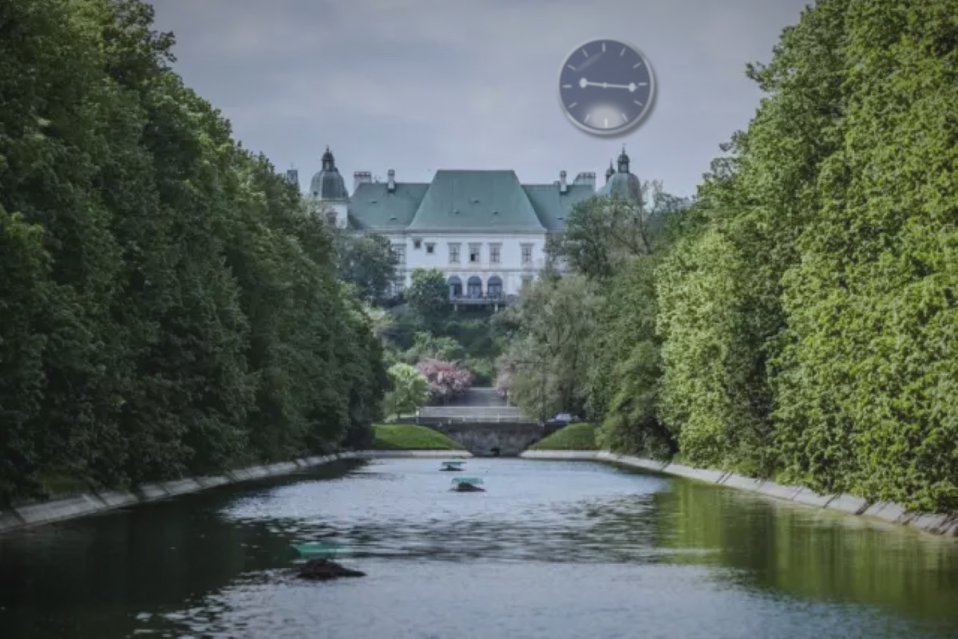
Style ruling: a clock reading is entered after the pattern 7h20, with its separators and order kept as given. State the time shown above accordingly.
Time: 9h16
